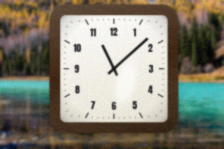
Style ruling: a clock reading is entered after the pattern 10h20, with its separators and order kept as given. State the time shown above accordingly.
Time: 11h08
